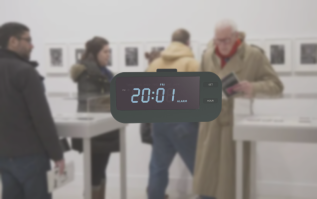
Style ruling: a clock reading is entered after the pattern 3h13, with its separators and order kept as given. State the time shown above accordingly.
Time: 20h01
